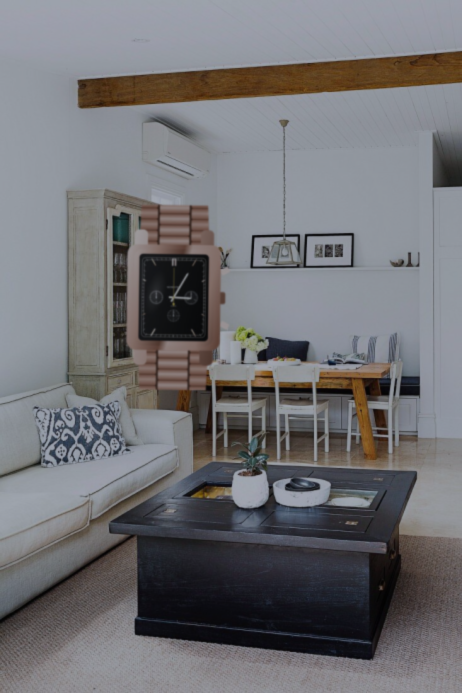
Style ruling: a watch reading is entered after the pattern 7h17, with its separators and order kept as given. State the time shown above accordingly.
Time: 3h05
